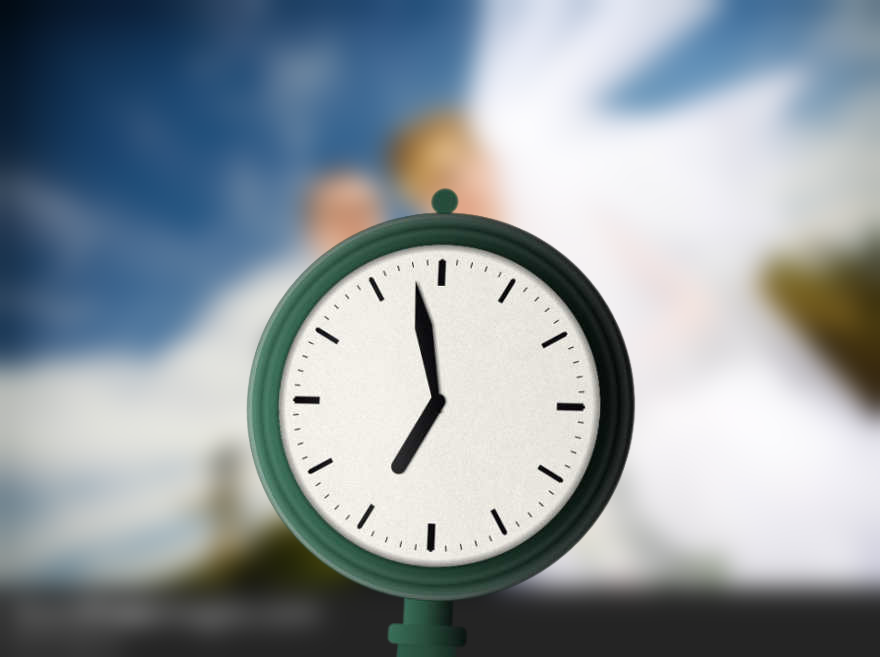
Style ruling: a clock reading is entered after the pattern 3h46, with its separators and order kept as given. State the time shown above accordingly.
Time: 6h58
